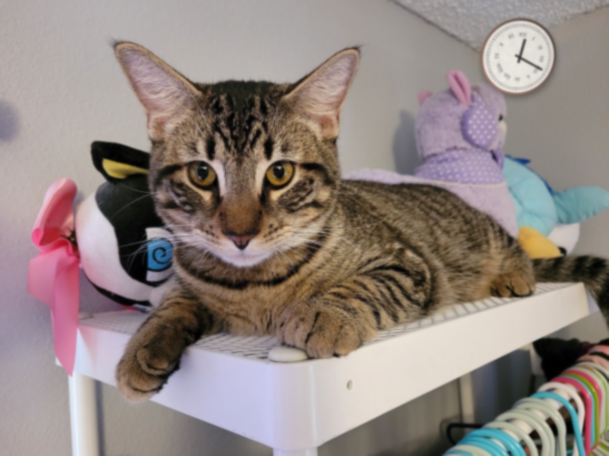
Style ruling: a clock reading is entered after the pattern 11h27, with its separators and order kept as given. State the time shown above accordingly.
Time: 12h19
